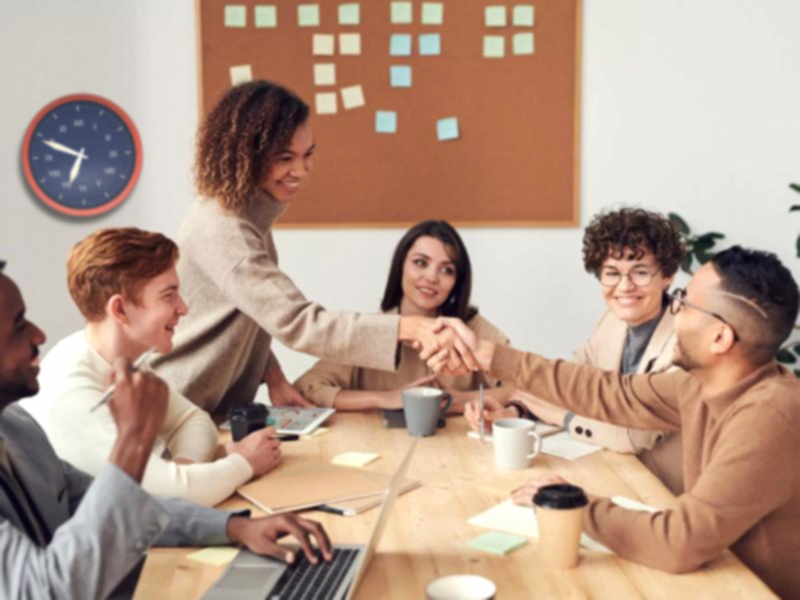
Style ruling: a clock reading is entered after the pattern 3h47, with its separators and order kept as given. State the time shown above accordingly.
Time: 6h49
